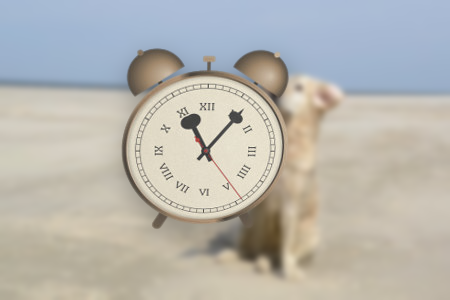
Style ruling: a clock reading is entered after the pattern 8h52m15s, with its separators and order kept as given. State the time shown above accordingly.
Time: 11h06m24s
